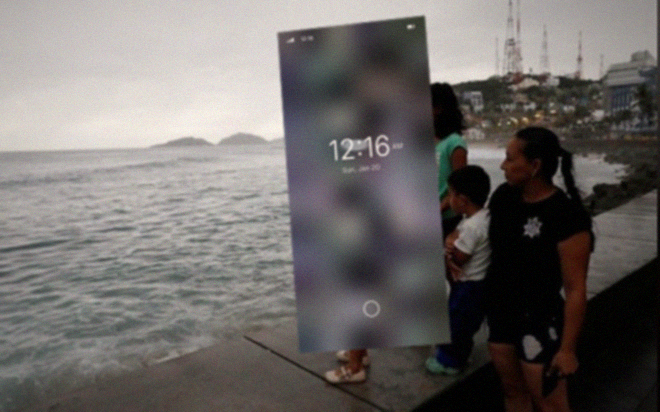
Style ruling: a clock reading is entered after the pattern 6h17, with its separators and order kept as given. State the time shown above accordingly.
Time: 12h16
